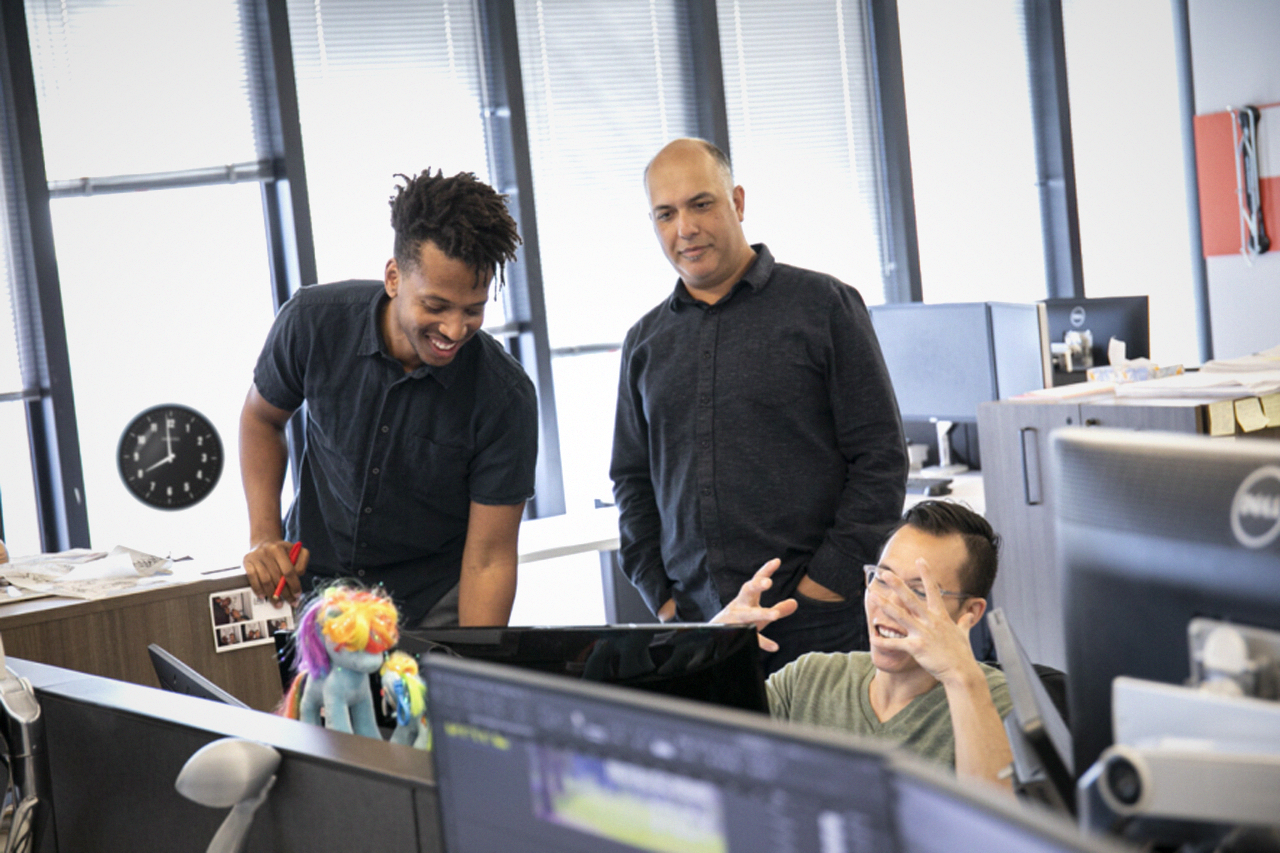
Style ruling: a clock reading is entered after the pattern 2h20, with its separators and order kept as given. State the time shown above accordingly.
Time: 7h59
